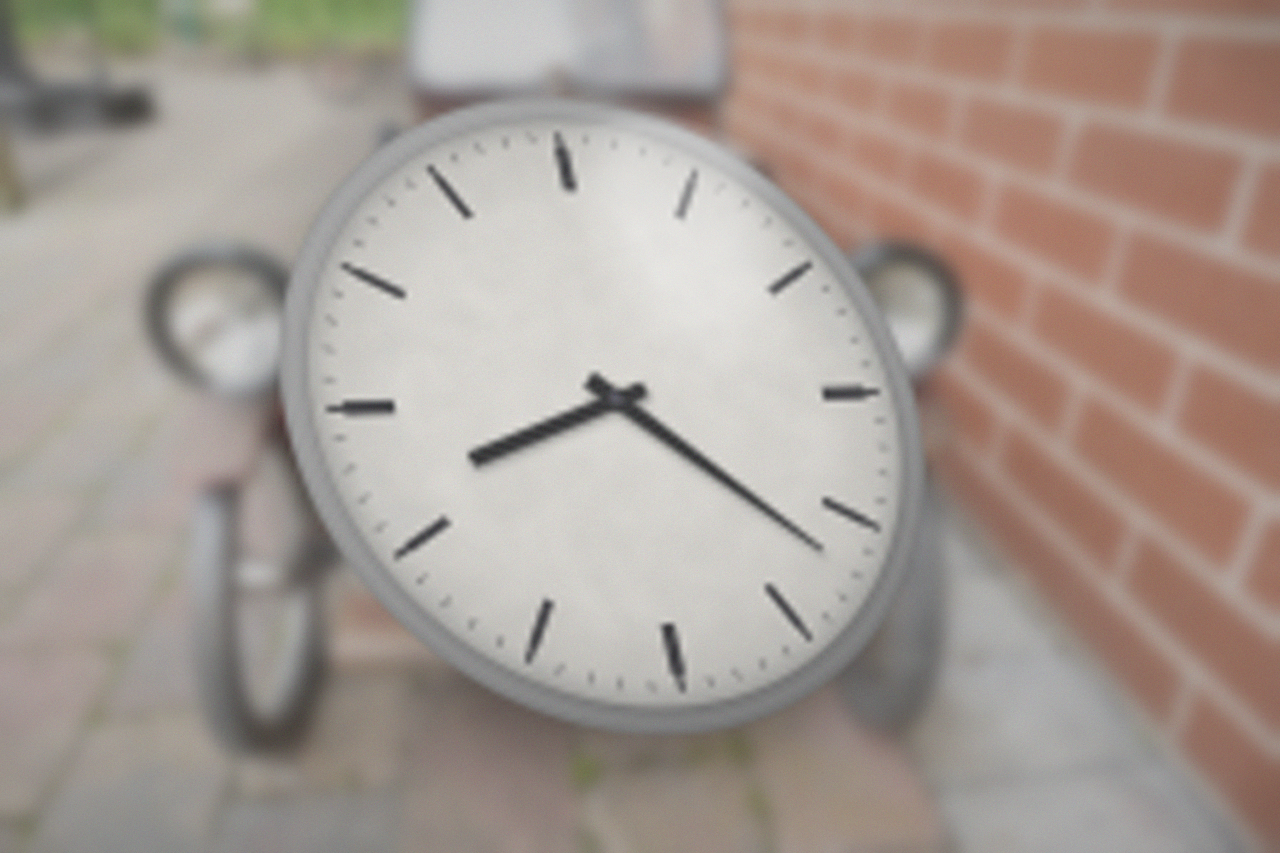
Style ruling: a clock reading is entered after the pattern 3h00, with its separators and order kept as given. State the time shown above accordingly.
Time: 8h22
